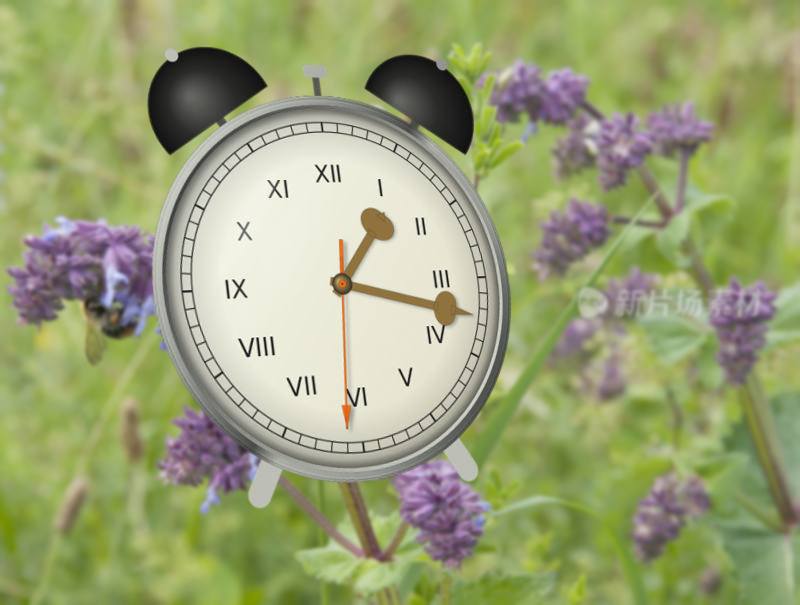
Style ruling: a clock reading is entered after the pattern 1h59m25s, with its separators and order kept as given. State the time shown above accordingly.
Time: 1h17m31s
